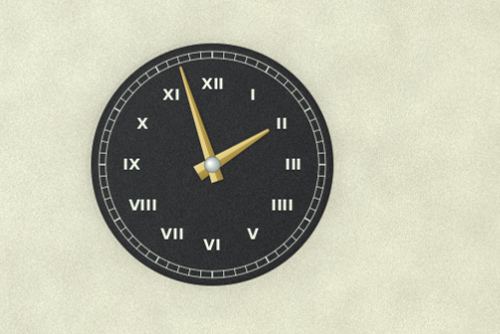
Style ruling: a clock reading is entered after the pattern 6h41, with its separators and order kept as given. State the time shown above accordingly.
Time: 1h57
